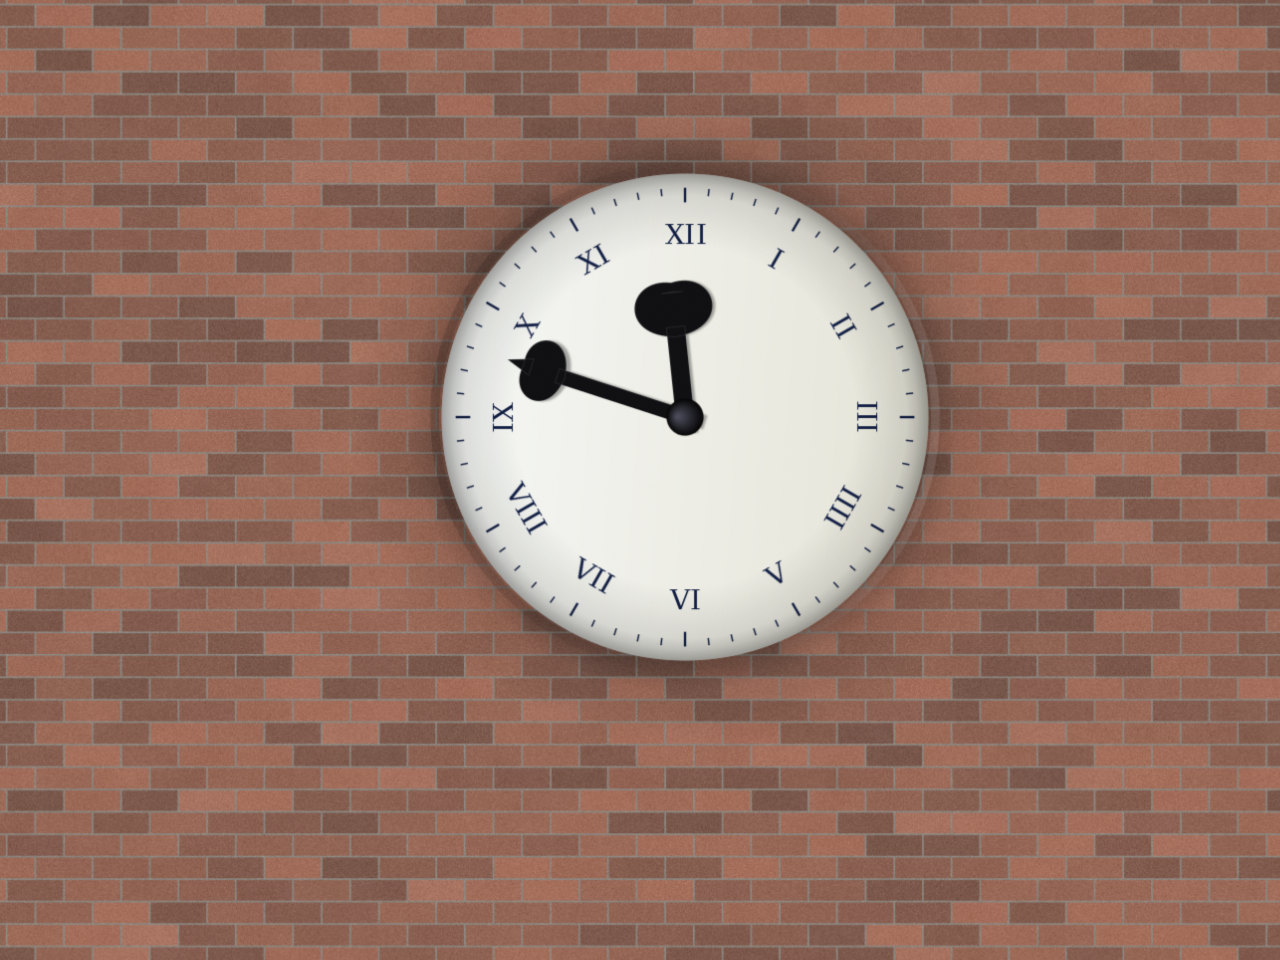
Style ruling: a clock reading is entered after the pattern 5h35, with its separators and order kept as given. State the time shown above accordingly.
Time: 11h48
